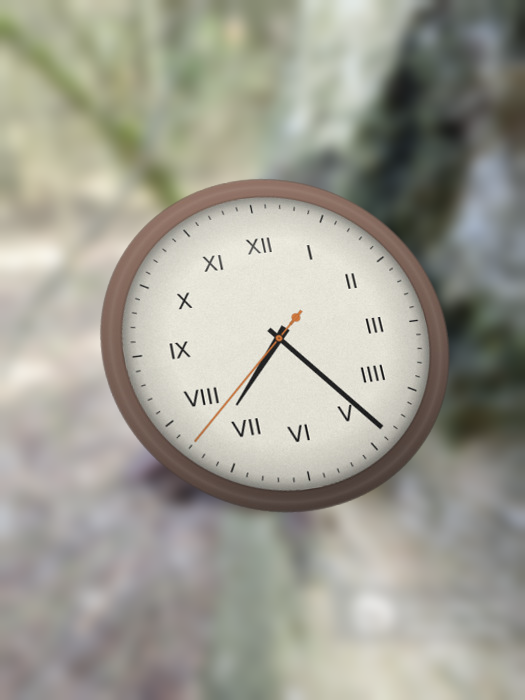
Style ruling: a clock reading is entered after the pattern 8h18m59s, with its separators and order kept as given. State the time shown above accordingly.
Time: 7h23m38s
